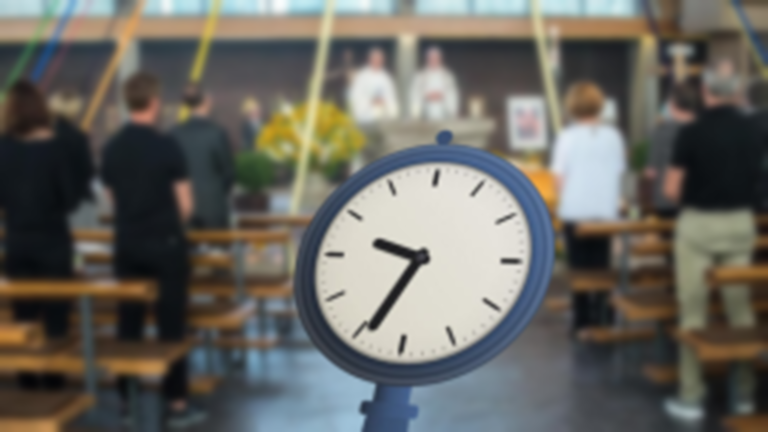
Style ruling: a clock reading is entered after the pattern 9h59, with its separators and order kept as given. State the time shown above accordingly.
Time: 9h34
